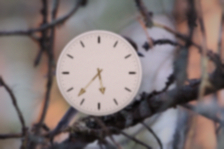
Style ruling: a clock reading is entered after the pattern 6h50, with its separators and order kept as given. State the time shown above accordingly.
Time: 5h37
